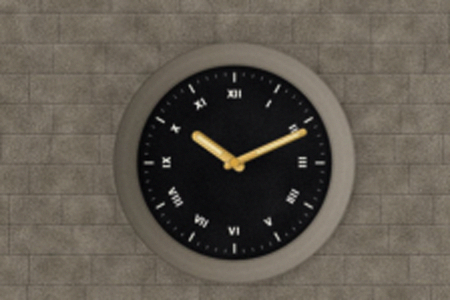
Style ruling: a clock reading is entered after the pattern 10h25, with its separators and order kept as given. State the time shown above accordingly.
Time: 10h11
